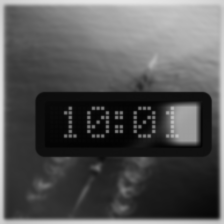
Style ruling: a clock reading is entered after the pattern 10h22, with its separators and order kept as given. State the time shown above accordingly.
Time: 10h01
